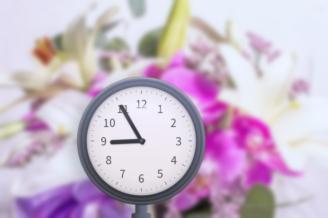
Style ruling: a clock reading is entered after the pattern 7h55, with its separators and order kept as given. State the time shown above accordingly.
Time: 8h55
